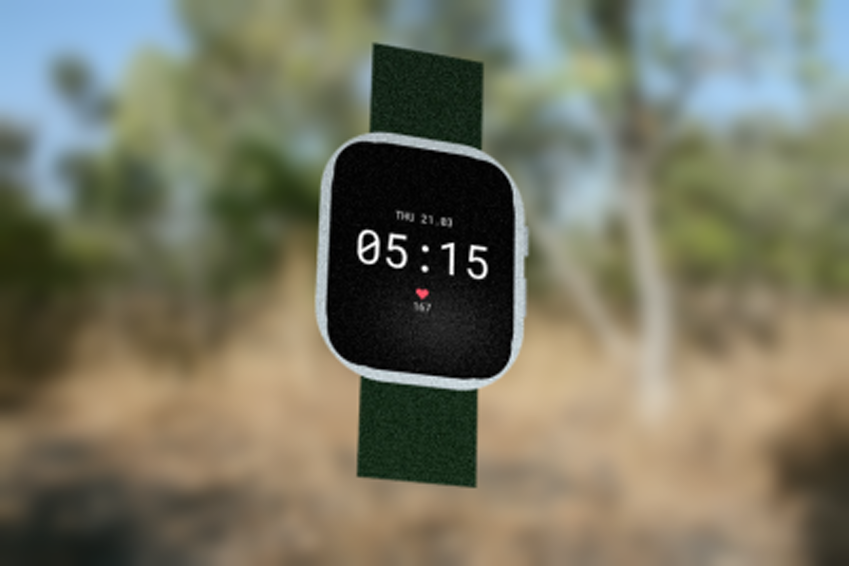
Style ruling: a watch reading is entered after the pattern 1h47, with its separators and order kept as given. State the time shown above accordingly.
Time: 5h15
